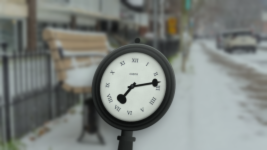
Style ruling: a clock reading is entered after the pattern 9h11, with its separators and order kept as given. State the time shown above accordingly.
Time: 7h13
